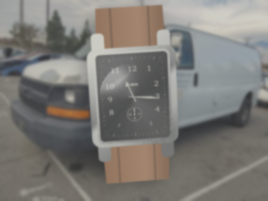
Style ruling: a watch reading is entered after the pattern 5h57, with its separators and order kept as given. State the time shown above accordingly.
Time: 11h16
